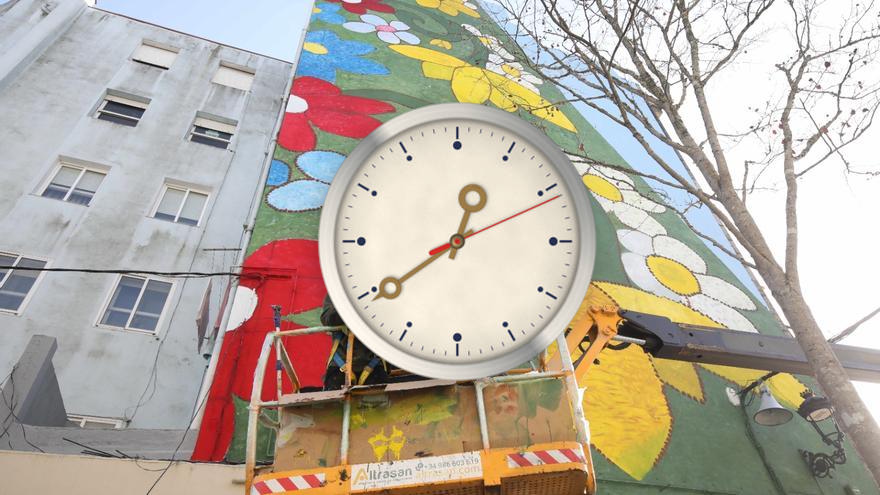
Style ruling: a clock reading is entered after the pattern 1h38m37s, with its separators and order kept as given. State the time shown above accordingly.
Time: 12h39m11s
